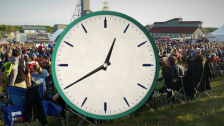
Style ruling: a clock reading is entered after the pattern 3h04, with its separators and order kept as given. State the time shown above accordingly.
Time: 12h40
